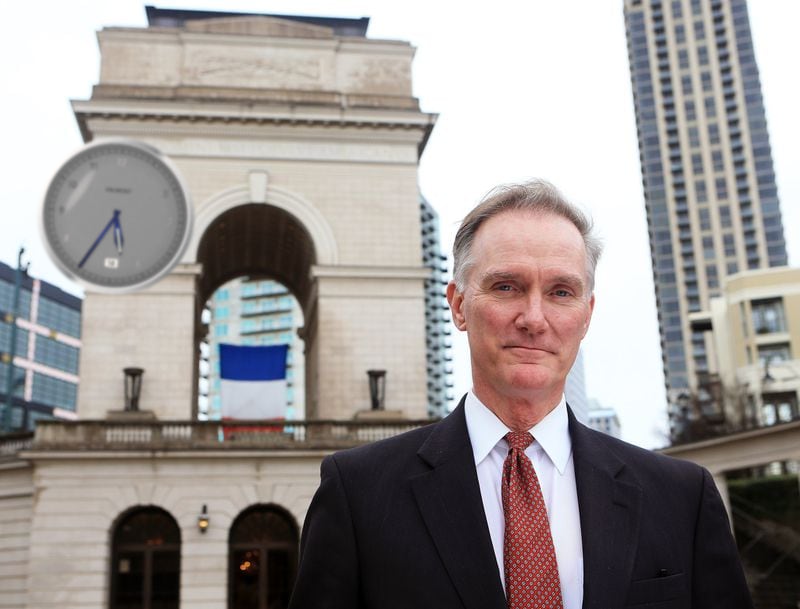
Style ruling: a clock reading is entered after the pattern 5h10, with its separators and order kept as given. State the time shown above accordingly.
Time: 5h35
